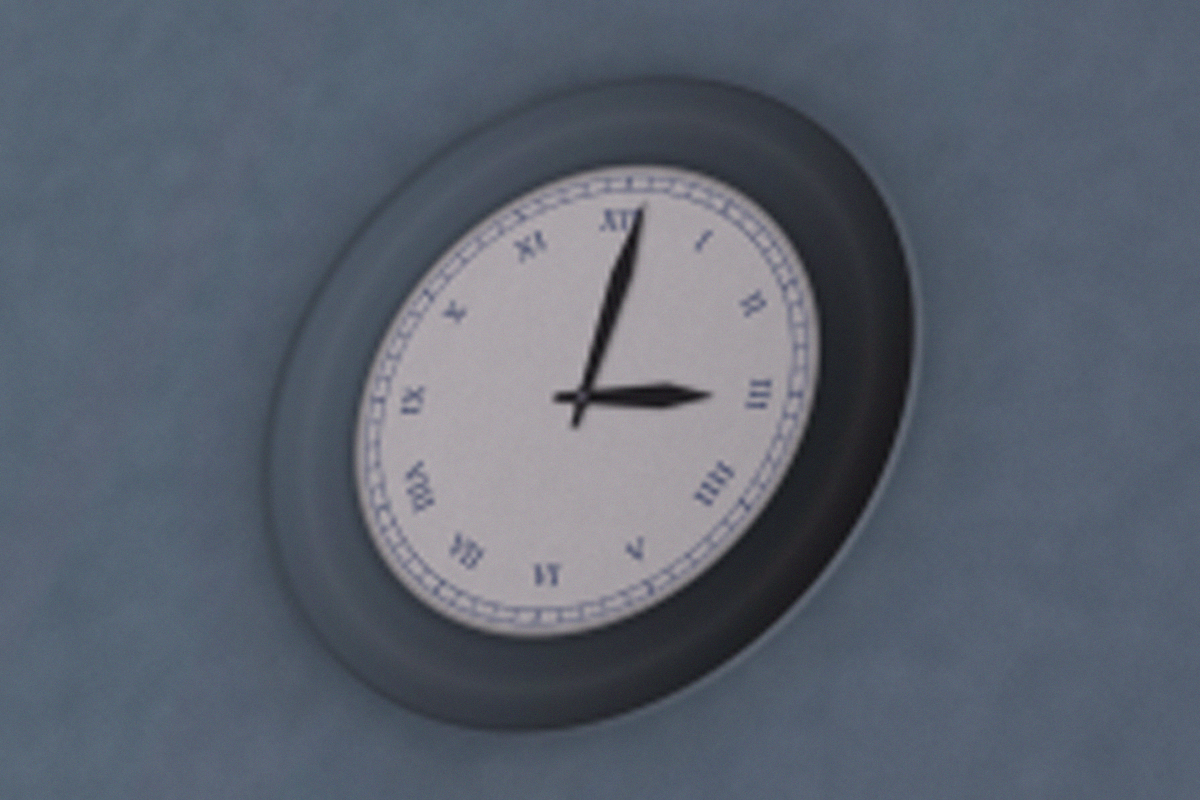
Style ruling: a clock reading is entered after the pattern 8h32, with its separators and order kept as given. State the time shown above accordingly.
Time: 3h01
